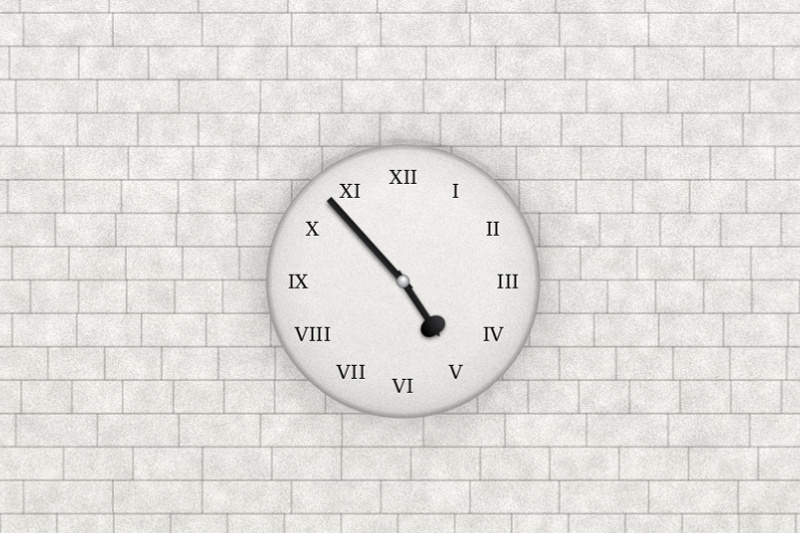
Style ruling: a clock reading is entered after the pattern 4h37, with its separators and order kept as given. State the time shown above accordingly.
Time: 4h53
